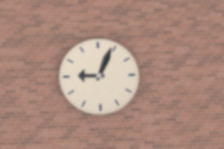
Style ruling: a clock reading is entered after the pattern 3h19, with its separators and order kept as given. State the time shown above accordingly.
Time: 9h04
